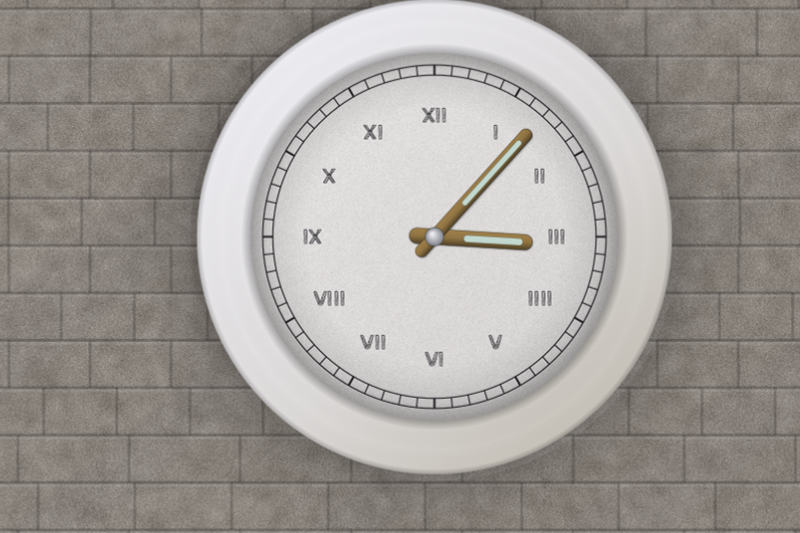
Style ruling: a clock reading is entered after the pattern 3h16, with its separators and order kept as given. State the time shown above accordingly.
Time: 3h07
